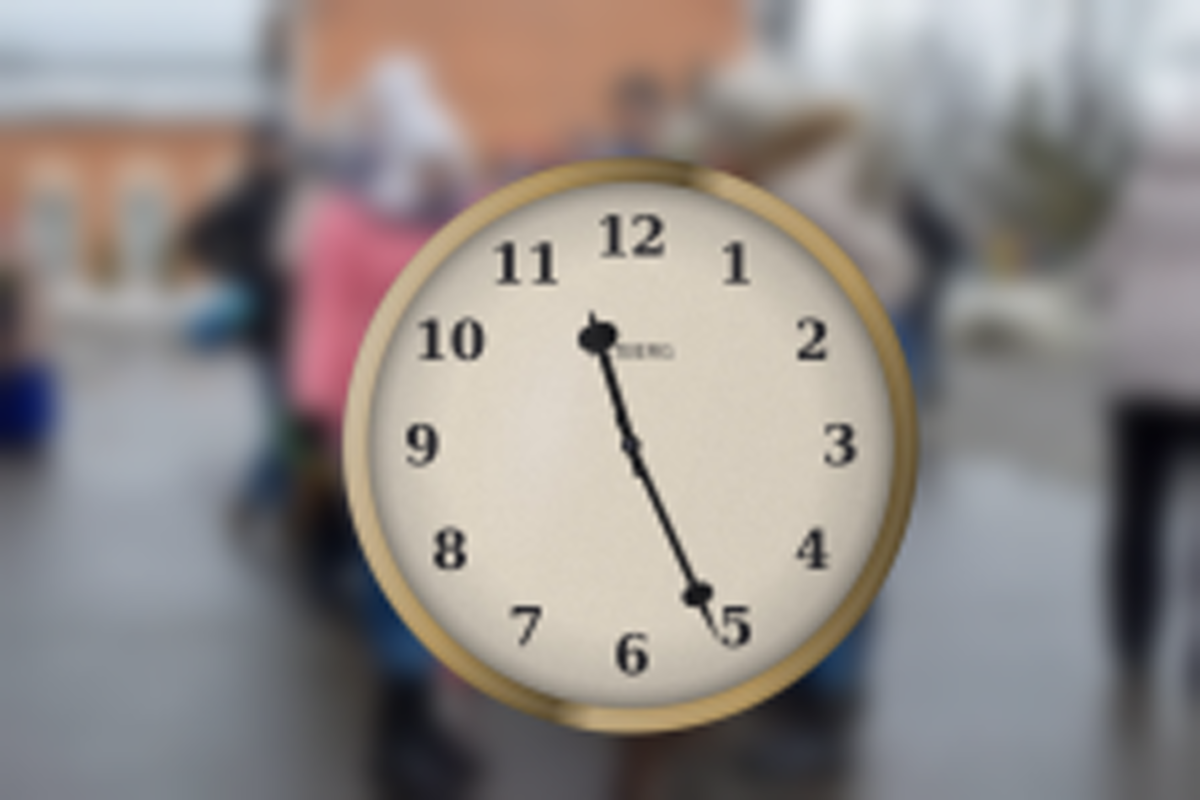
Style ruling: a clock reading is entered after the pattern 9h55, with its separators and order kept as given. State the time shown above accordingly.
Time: 11h26
